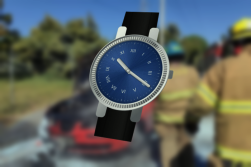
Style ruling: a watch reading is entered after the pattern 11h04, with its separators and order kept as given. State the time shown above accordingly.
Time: 10h20
